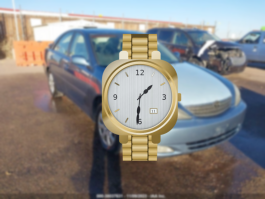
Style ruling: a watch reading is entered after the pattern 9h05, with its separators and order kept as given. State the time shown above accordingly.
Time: 1h31
